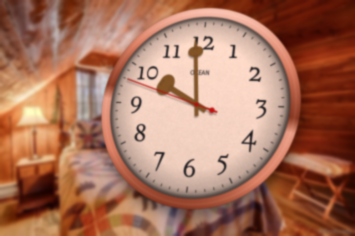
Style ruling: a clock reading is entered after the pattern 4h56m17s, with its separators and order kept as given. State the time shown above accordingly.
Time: 9h58m48s
